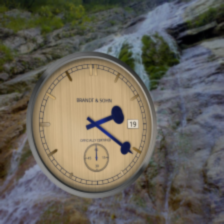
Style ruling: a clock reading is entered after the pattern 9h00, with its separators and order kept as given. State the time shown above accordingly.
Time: 2h21
